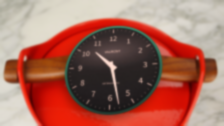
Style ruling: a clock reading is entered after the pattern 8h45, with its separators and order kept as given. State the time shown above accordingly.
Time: 10h28
